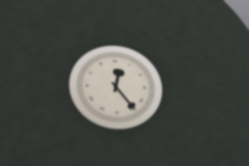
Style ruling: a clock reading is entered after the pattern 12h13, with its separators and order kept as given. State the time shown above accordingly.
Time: 12h24
